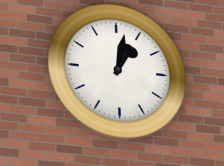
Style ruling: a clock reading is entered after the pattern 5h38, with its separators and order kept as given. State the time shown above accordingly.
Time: 1h02
